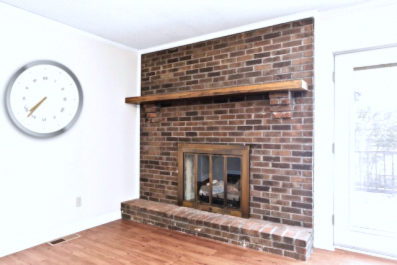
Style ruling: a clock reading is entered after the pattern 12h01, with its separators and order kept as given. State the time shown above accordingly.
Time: 7h37
